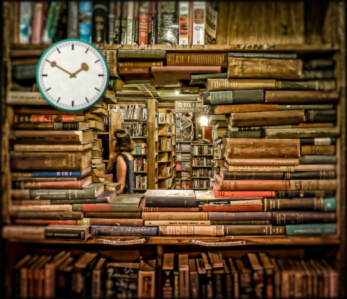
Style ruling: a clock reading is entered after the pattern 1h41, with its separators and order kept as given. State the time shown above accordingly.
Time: 1h50
